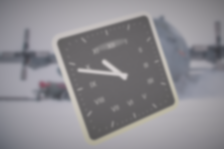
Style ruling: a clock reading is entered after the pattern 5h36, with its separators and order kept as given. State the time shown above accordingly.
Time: 10h49
